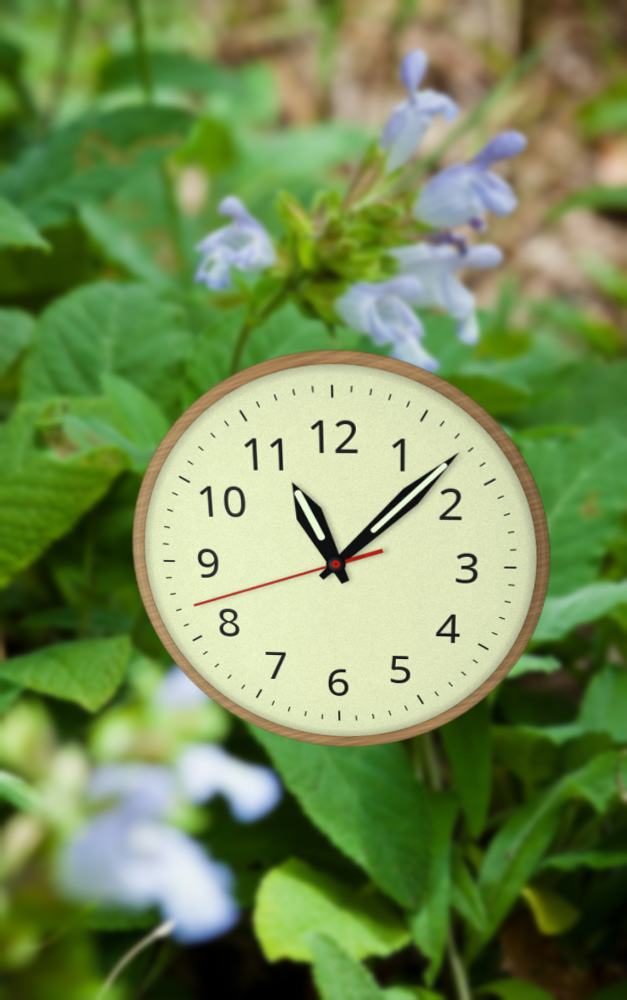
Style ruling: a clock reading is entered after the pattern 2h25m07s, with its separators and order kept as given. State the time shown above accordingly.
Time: 11h07m42s
